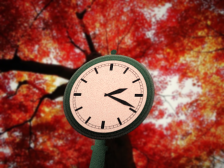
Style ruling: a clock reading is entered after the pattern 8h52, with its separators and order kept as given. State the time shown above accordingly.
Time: 2h19
